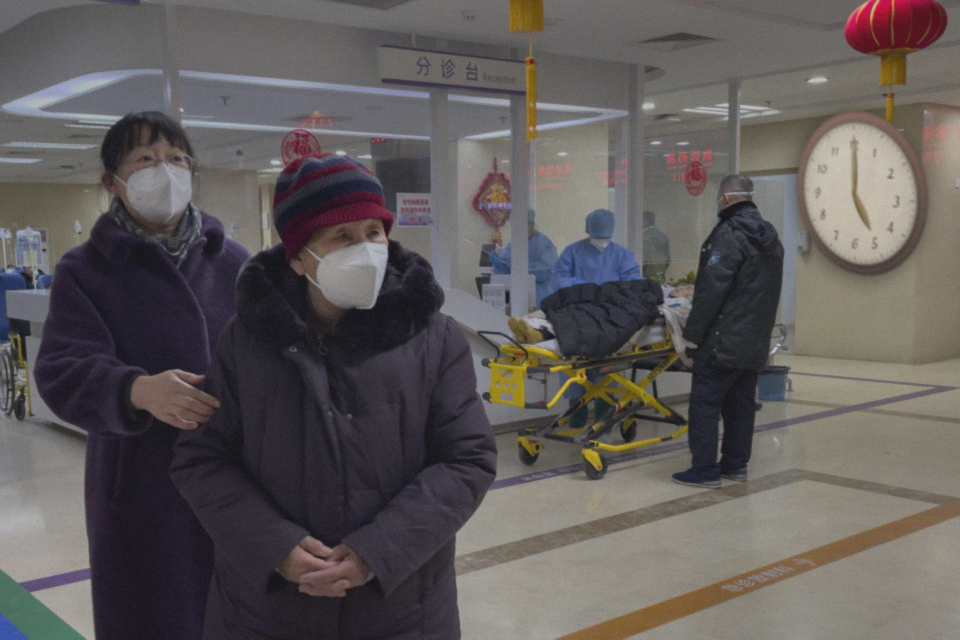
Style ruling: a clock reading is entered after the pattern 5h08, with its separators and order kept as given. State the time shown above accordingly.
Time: 5h00
